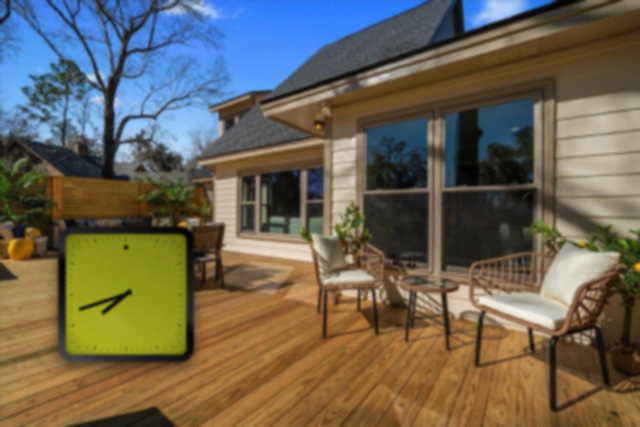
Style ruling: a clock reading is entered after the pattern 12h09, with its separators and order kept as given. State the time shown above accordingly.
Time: 7h42
